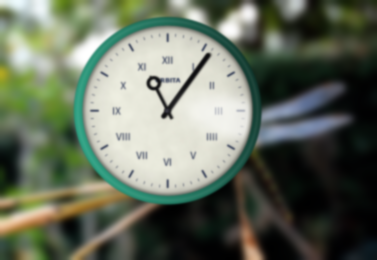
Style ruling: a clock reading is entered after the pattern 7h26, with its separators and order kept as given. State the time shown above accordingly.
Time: 11h06
